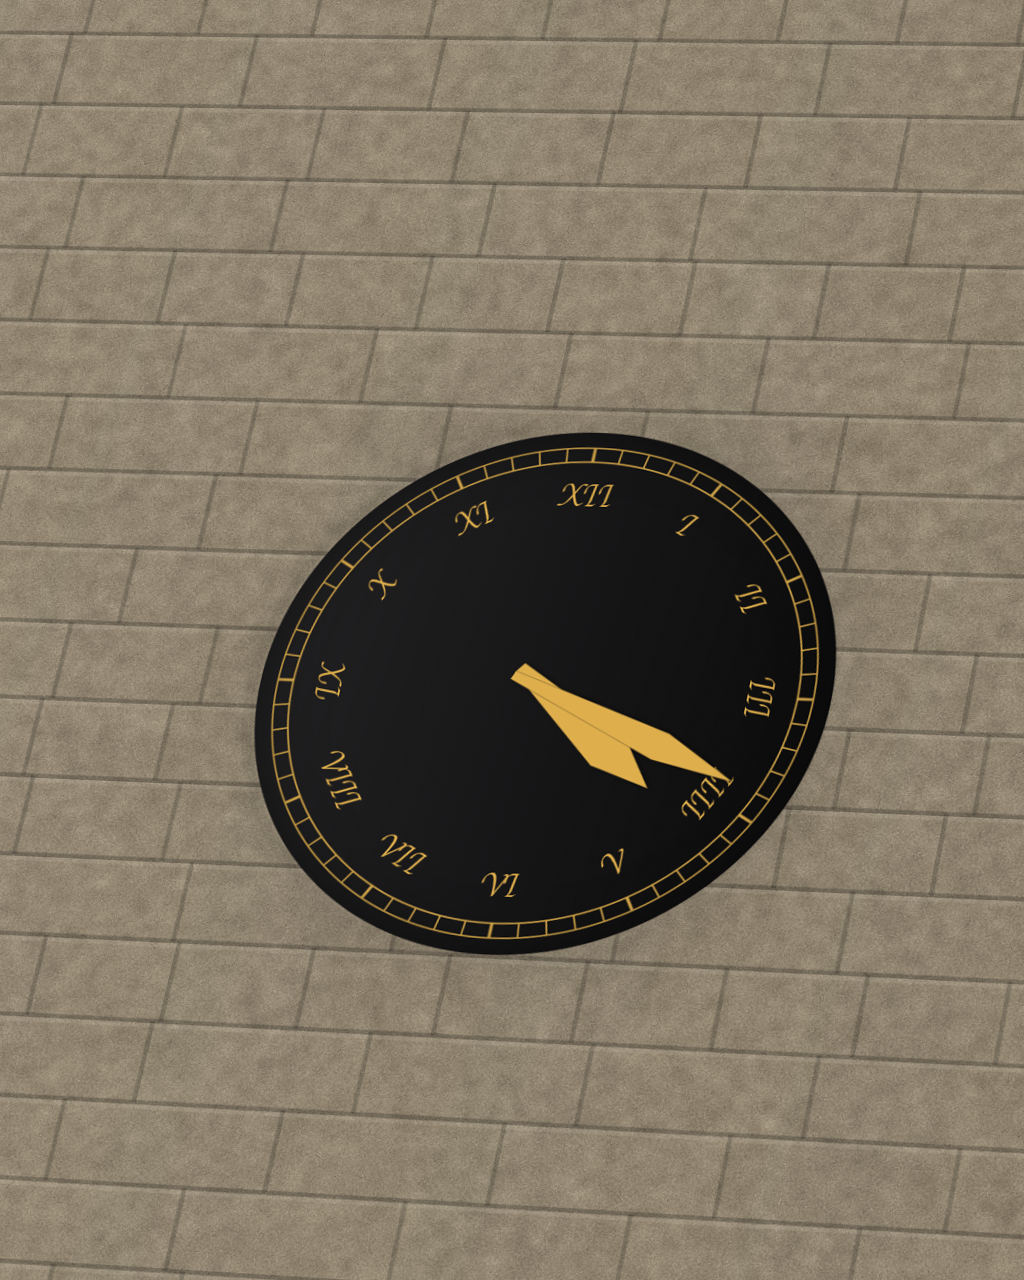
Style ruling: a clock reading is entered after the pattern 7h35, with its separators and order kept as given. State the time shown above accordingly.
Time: 4h19
